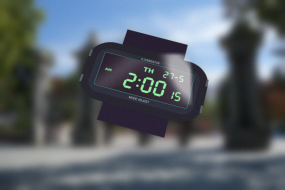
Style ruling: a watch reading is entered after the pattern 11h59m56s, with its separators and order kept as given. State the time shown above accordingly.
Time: 2h00m15s
